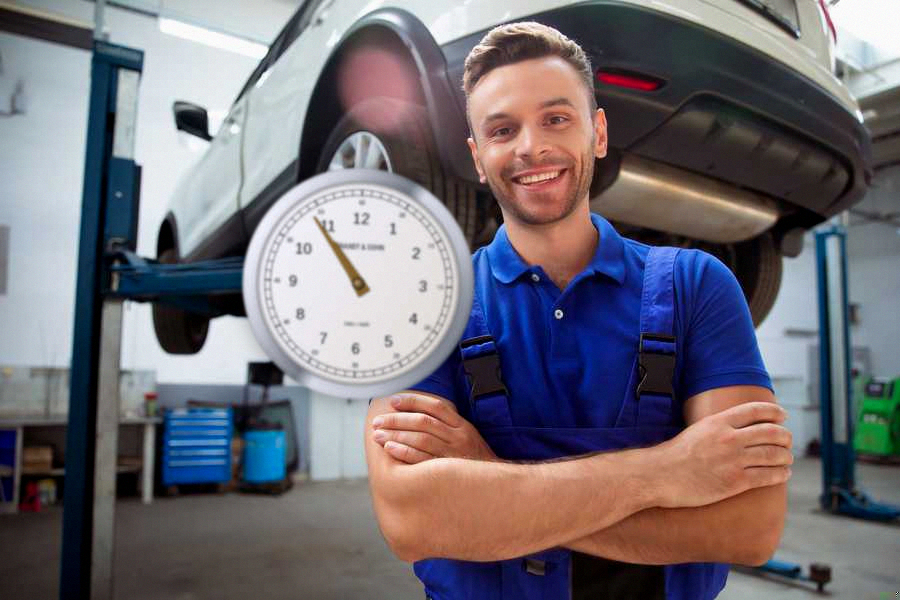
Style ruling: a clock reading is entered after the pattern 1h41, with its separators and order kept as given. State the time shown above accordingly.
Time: 10h54
